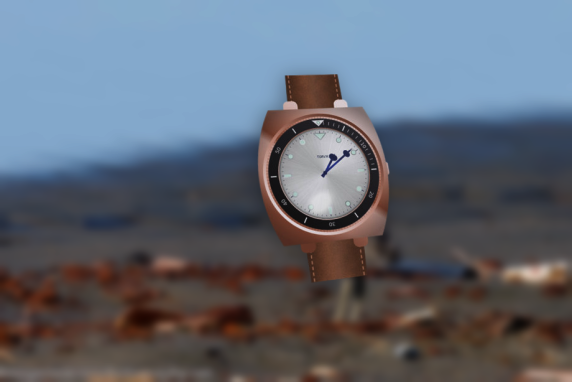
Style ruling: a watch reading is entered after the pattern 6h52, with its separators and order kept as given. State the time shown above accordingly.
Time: 1h09
